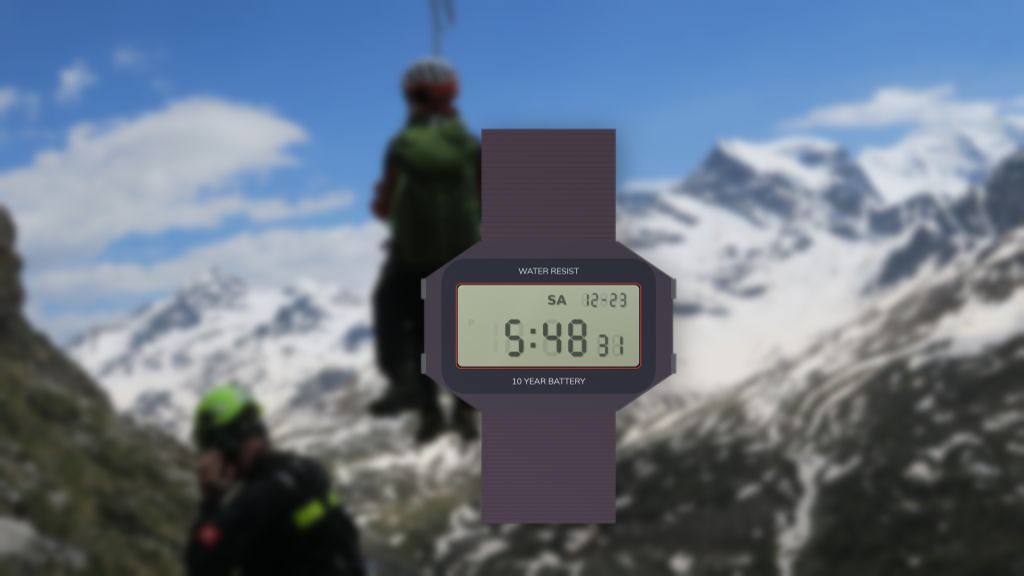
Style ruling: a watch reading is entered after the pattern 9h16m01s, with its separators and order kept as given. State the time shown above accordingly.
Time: 5h48m31s
